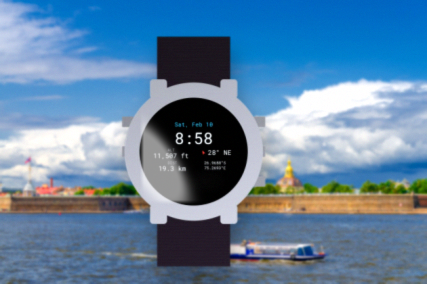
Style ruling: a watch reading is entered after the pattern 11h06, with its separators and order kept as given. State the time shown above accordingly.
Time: 8h58
